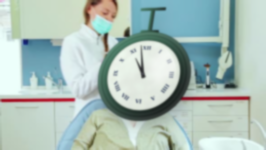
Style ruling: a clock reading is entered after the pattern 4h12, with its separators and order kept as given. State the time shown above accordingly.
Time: 10h58
